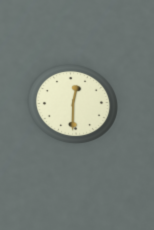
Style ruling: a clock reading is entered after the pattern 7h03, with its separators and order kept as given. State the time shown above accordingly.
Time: 12h31
